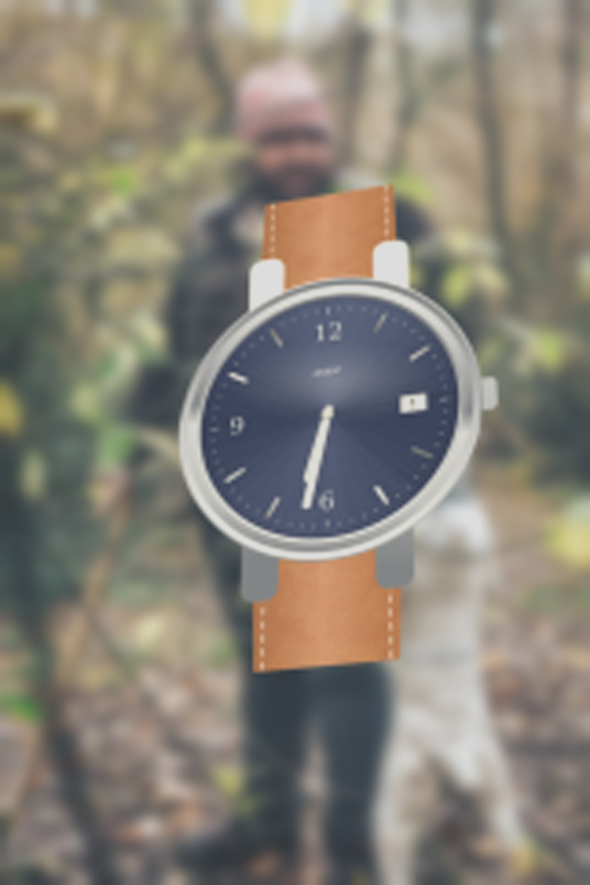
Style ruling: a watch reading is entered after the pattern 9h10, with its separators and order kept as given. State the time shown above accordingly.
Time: 6h32
